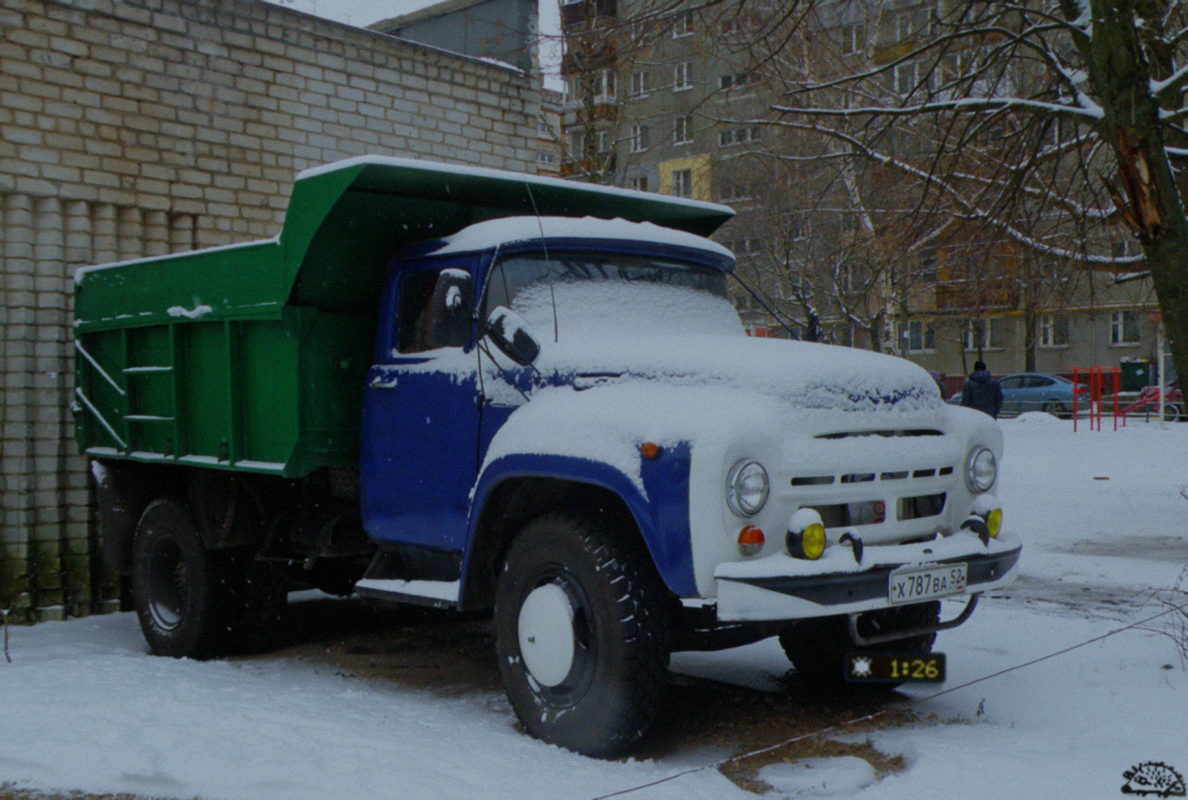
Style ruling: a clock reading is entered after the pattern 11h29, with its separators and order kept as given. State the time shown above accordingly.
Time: 1h26
